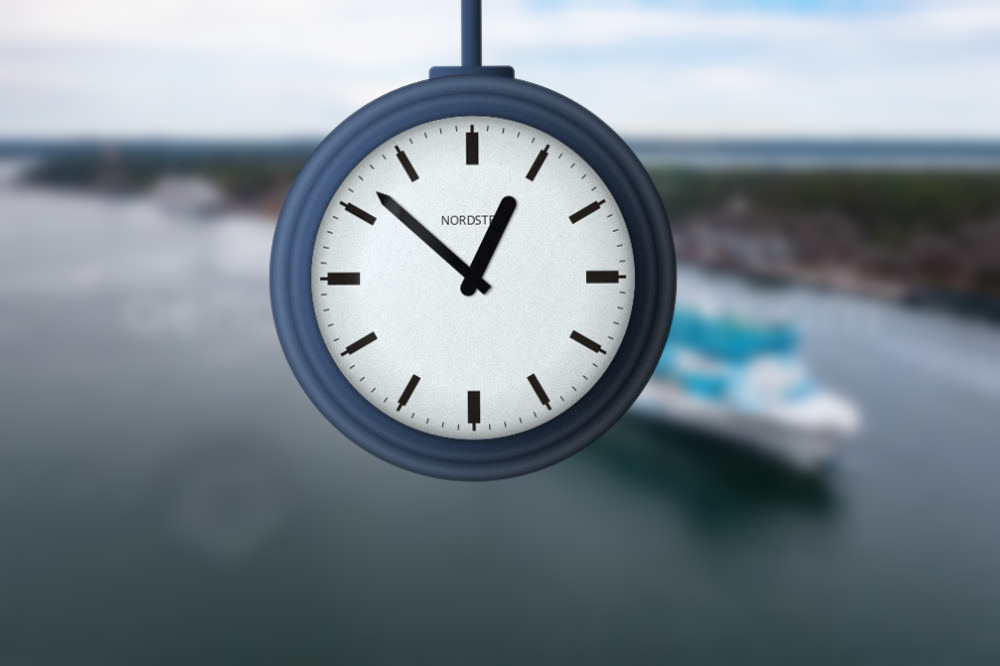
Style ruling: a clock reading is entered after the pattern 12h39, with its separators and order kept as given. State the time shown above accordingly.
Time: 12h52
